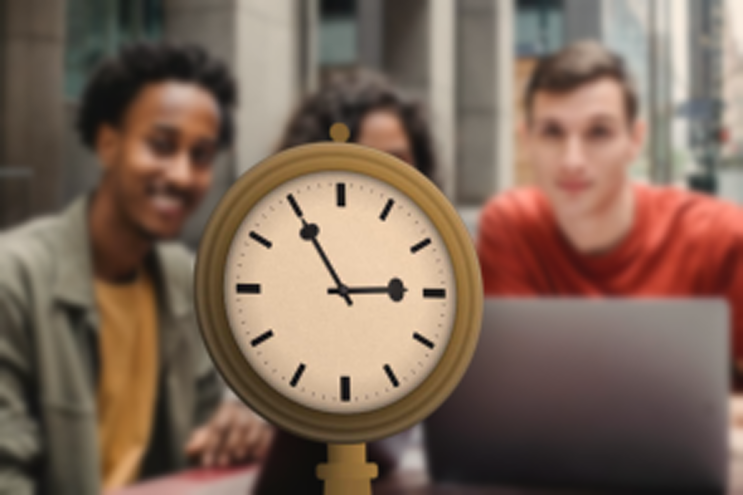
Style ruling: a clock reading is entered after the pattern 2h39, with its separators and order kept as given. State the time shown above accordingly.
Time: 2h55
